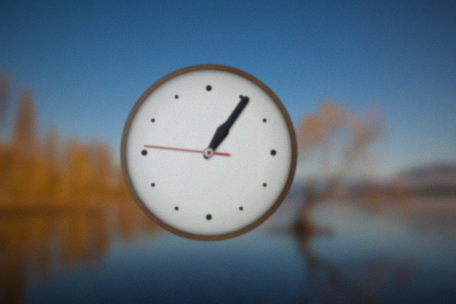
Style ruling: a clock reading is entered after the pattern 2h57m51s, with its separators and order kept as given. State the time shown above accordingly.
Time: 1h05m46s
